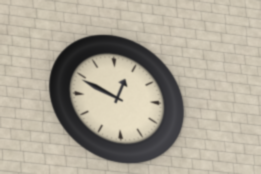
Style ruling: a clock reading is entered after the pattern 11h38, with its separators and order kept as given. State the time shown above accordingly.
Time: 12h49
